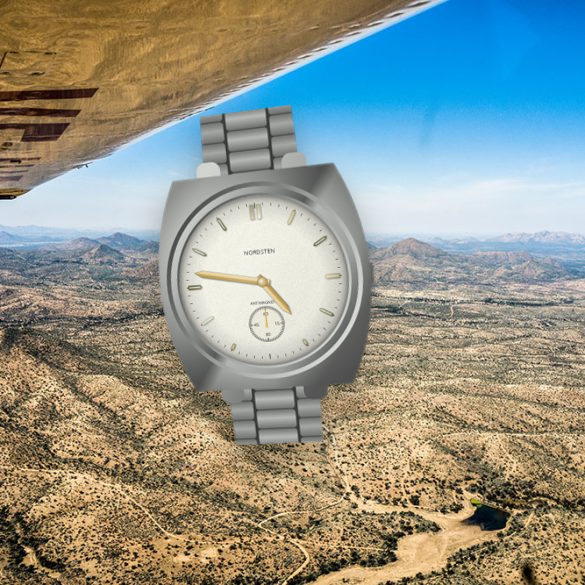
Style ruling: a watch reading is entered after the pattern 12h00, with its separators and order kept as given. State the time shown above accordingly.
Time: 4h47
